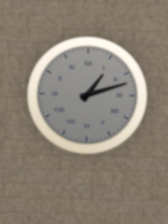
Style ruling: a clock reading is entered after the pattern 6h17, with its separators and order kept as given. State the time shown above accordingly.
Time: 1h12
